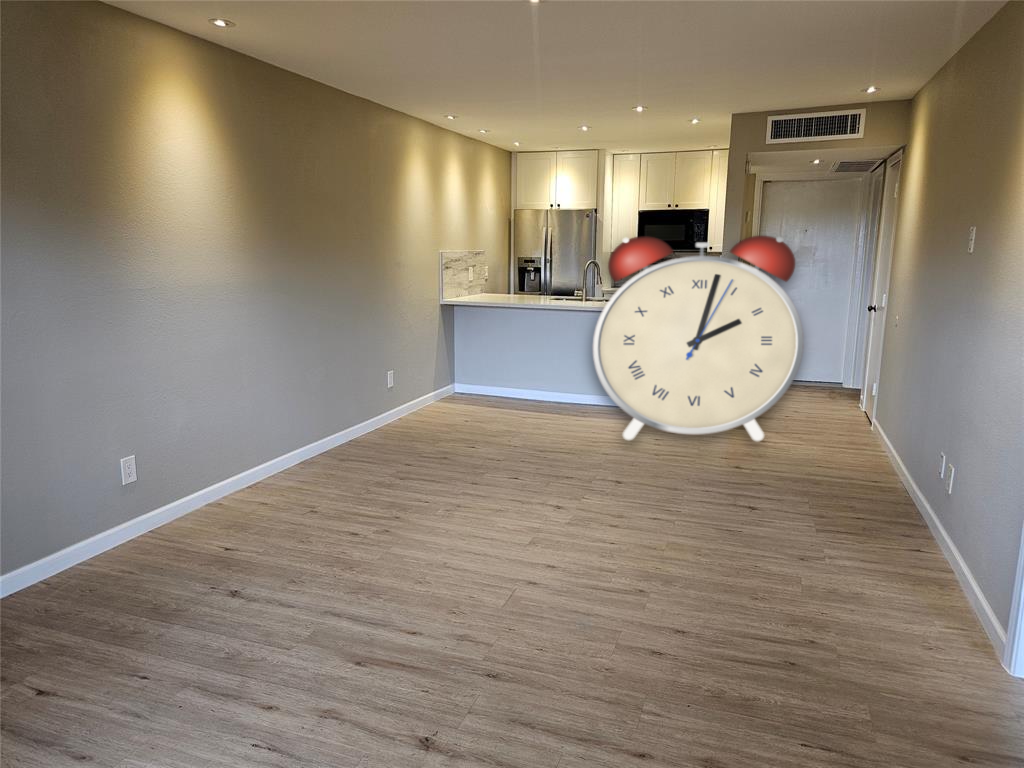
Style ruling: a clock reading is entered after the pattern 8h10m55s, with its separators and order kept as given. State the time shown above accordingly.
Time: 2h02m04s
